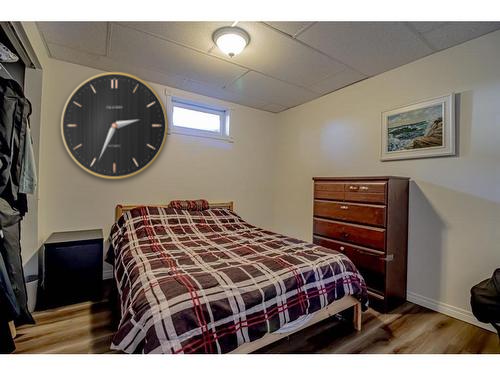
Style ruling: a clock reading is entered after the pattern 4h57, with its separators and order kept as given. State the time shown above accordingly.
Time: 2h34
